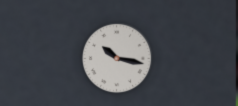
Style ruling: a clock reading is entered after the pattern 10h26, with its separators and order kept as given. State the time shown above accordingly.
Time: 10h17
